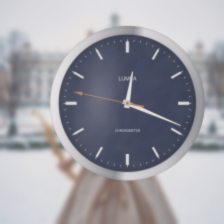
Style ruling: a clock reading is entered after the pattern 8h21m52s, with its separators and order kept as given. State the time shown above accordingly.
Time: 12h18m47s
